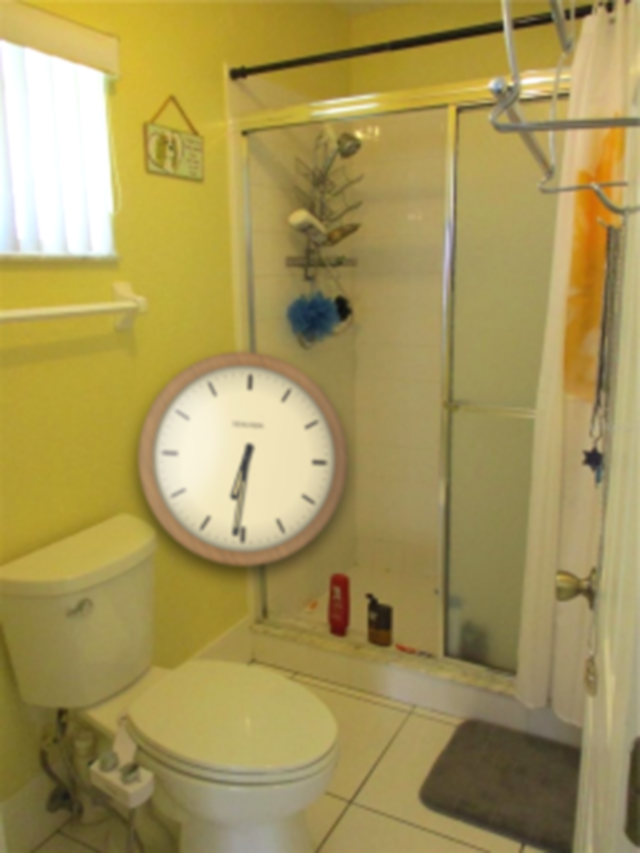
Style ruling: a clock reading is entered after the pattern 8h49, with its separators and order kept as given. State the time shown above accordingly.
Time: 6h31
